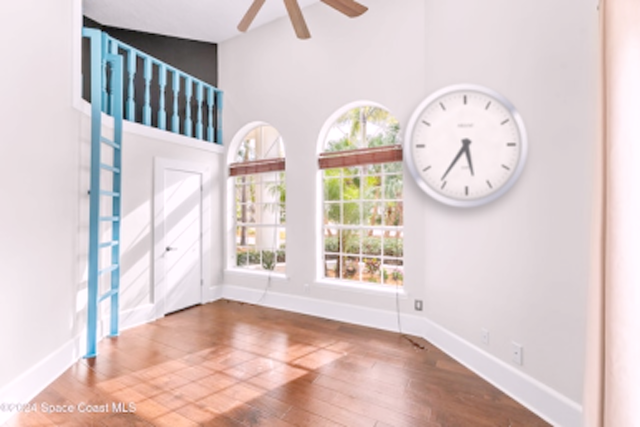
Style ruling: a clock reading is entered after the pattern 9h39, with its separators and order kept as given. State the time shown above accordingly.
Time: 5h36
